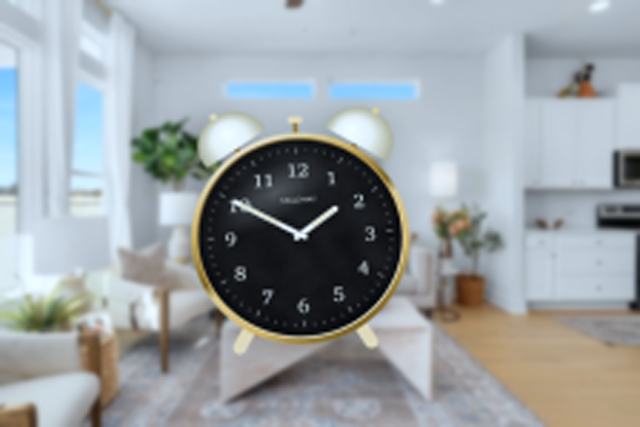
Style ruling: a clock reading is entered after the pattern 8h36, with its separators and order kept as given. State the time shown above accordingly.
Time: 1h50
